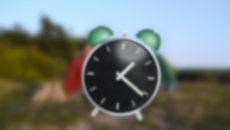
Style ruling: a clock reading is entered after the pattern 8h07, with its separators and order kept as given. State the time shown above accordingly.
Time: 1h21
